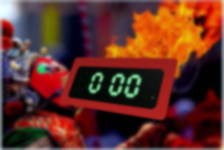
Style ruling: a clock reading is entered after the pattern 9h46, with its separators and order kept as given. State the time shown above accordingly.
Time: 0h00
